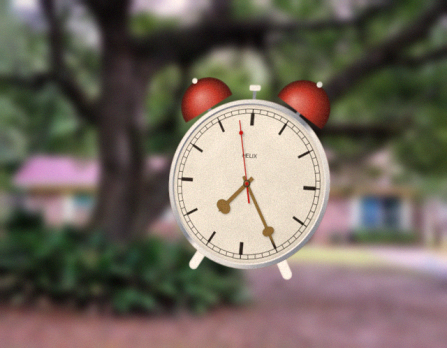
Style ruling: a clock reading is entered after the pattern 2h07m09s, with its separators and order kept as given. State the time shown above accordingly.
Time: 7h24m58s
